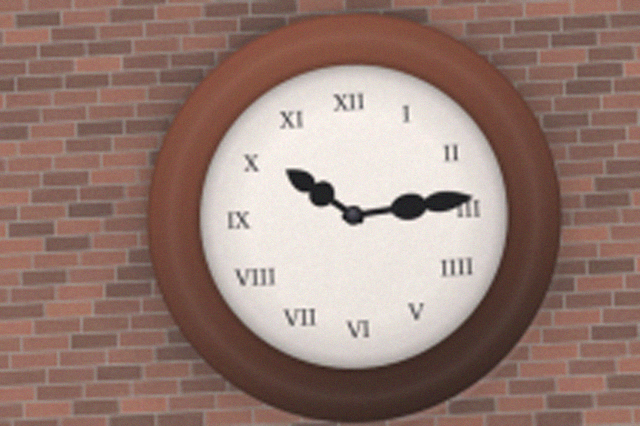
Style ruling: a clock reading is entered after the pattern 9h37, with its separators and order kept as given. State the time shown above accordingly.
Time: 10h14
